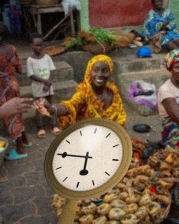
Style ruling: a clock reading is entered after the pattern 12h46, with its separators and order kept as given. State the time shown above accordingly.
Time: 5h45
